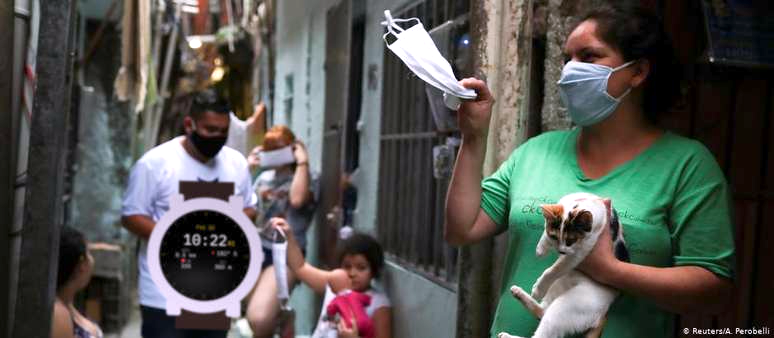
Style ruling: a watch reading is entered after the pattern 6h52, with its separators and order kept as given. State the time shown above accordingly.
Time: 10h22
